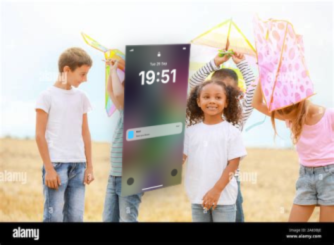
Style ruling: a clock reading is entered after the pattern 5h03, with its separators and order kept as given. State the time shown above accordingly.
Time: 19h51
